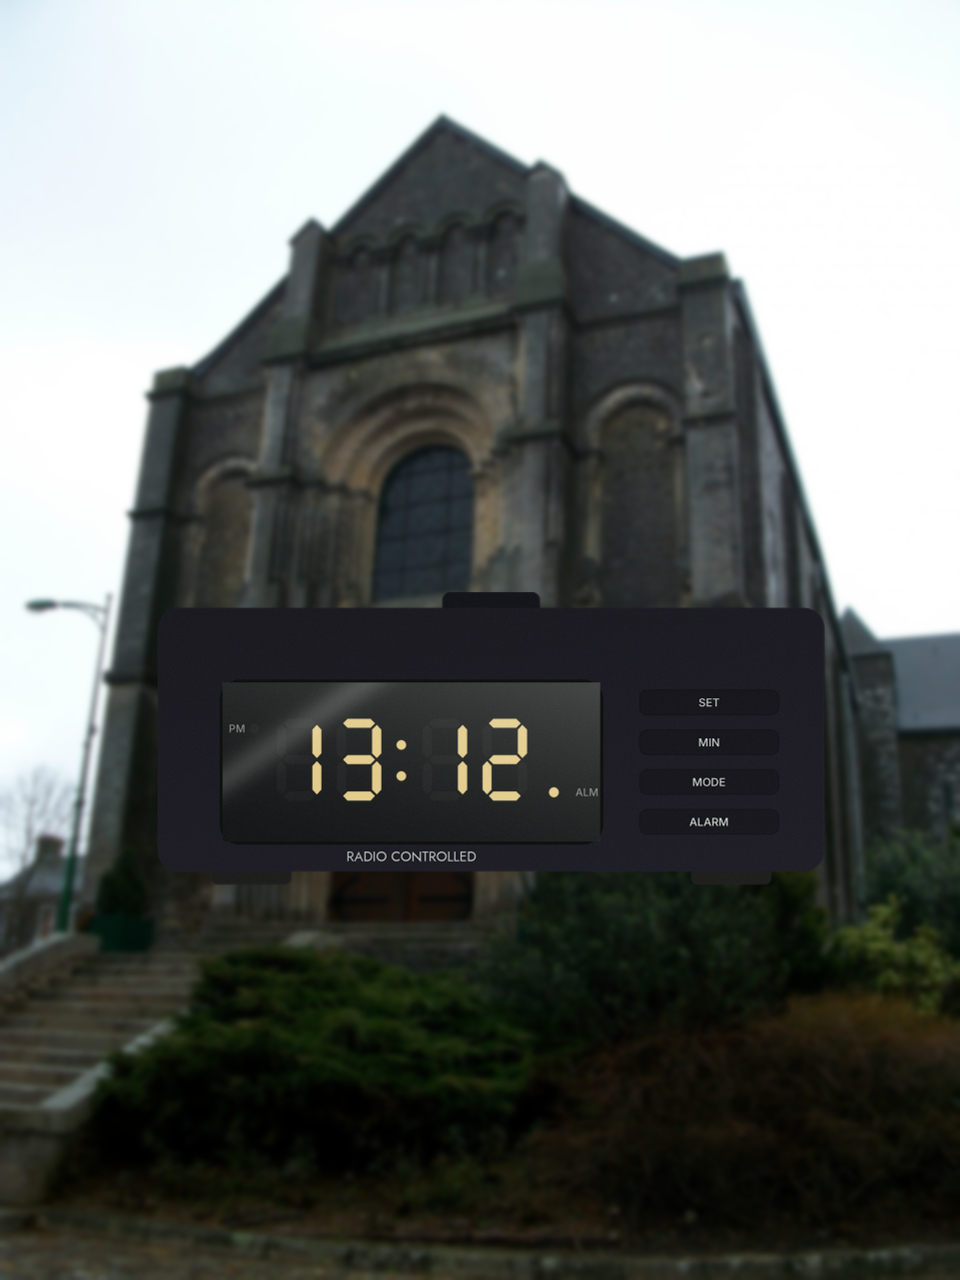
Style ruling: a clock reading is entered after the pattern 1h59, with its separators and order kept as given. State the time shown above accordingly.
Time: 13h12
